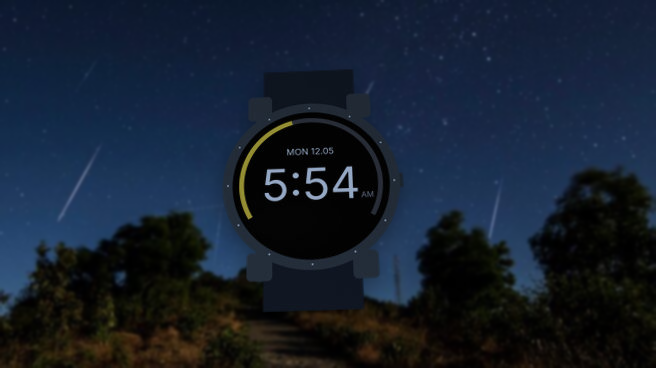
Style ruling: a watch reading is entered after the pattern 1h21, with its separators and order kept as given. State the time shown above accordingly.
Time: 5h54
